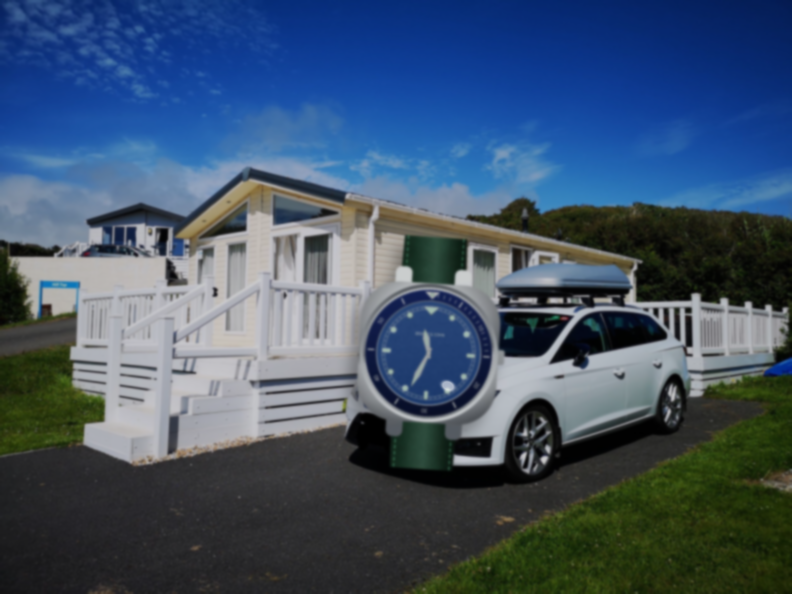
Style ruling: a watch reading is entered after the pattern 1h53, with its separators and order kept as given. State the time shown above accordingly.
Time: 11h34
